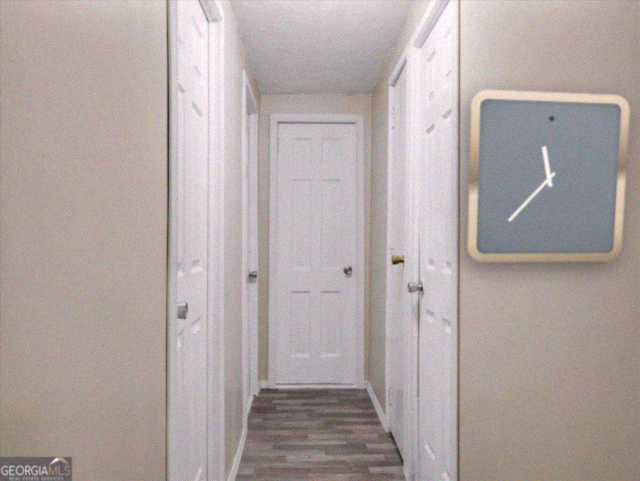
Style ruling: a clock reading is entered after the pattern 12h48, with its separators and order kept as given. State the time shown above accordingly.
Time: 11h37
